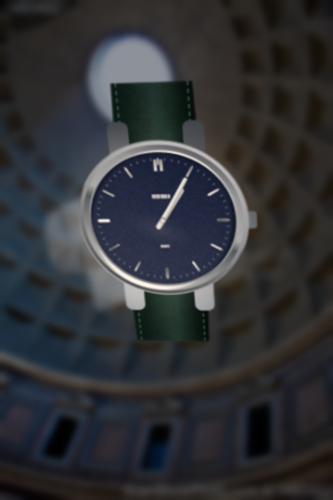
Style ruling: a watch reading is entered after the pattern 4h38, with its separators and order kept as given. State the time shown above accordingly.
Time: 1h05
